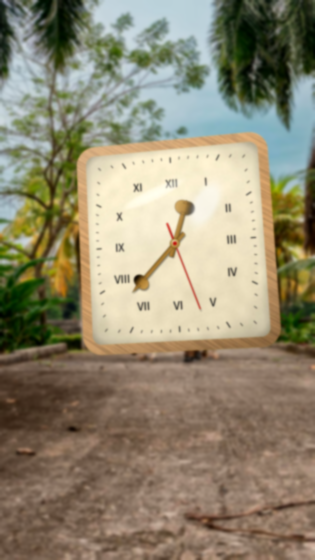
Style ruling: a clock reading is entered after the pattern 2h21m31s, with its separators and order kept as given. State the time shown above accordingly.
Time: 12h37m27s
